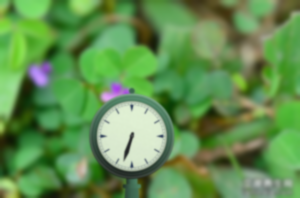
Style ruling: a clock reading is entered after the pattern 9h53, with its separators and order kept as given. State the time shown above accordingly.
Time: 6h33
